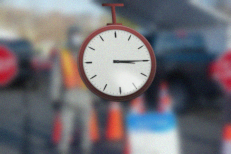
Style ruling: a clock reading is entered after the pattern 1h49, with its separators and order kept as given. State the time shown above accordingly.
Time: 3h15
